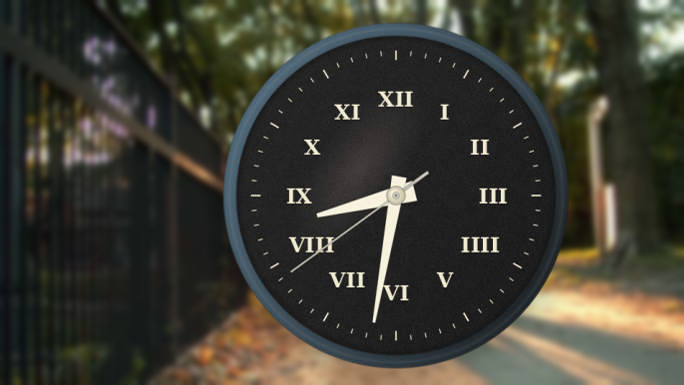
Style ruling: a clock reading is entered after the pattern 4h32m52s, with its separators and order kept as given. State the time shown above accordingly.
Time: 8h31m39s
